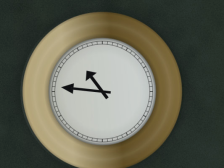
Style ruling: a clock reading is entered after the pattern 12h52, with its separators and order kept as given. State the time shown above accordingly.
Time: 10h46
